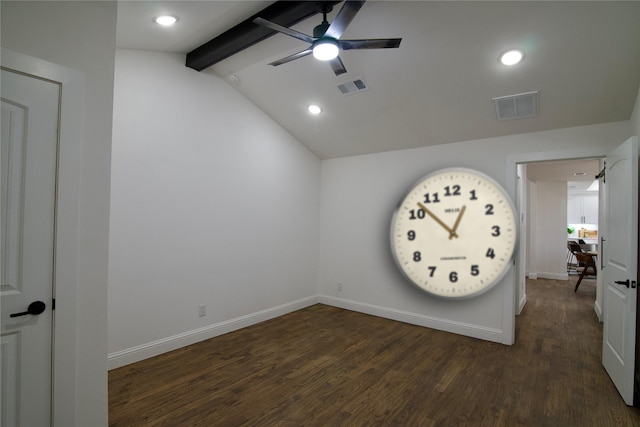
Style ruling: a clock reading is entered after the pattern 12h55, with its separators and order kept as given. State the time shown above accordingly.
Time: 12h52
